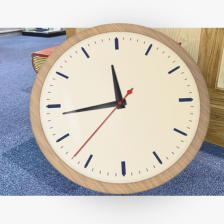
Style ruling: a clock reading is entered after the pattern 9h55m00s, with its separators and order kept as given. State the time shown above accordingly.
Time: 11h43m37s
